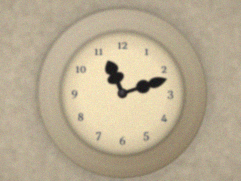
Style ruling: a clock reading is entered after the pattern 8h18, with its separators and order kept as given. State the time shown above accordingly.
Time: 11h12
